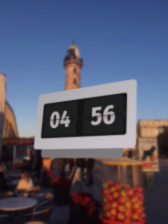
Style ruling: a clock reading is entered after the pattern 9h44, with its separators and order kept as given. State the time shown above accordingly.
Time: 4h56
